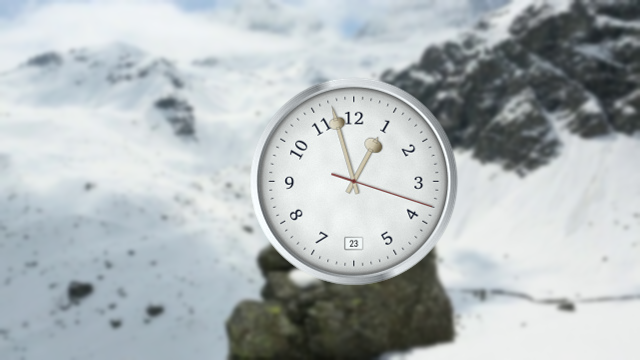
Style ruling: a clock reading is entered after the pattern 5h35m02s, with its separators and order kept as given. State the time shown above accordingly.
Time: 12h57m18s
